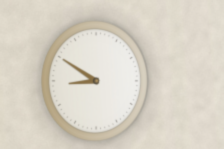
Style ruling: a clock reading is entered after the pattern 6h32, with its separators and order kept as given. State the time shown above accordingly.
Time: 8h50
